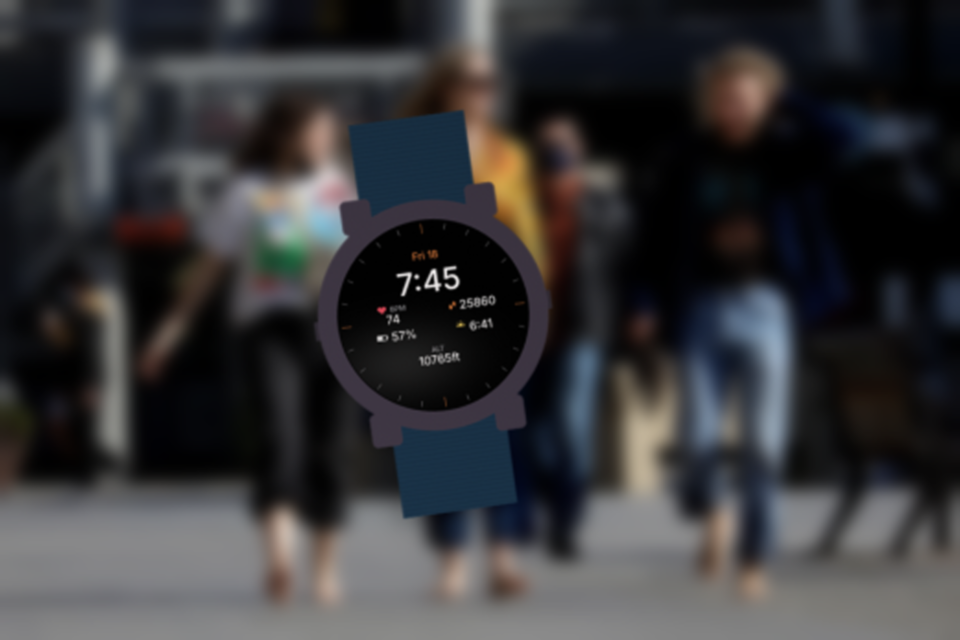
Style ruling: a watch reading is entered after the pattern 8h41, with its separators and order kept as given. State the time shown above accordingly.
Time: 7h45
